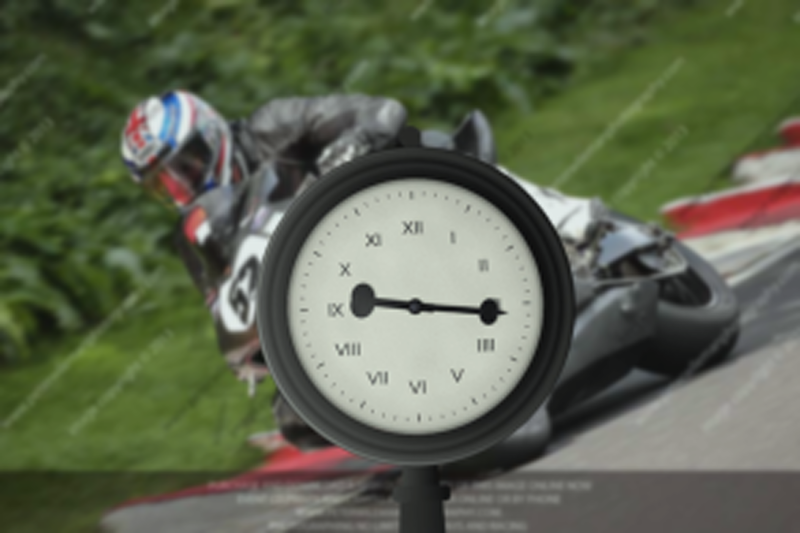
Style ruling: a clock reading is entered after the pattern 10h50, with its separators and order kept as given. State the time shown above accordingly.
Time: 9h16
